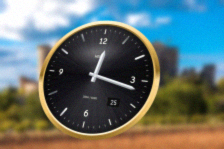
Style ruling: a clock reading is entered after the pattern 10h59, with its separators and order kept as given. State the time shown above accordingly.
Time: 12h17
